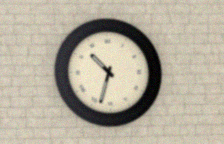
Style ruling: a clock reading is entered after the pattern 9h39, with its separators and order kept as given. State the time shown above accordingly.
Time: 10h33
